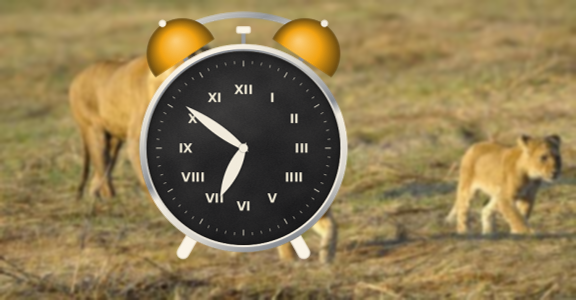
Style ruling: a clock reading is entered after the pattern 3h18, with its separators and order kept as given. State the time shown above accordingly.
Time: 6h51
